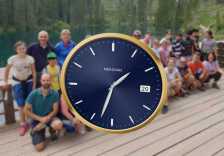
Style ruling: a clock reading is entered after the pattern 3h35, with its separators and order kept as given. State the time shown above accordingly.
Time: 1h33
